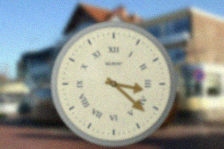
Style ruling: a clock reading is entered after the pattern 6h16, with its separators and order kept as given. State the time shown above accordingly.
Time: 3h22
